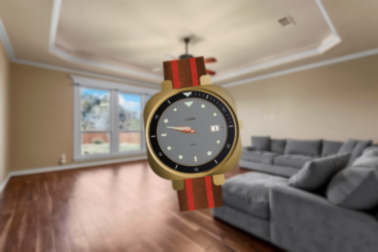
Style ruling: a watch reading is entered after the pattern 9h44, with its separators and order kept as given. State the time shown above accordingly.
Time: 9h48
